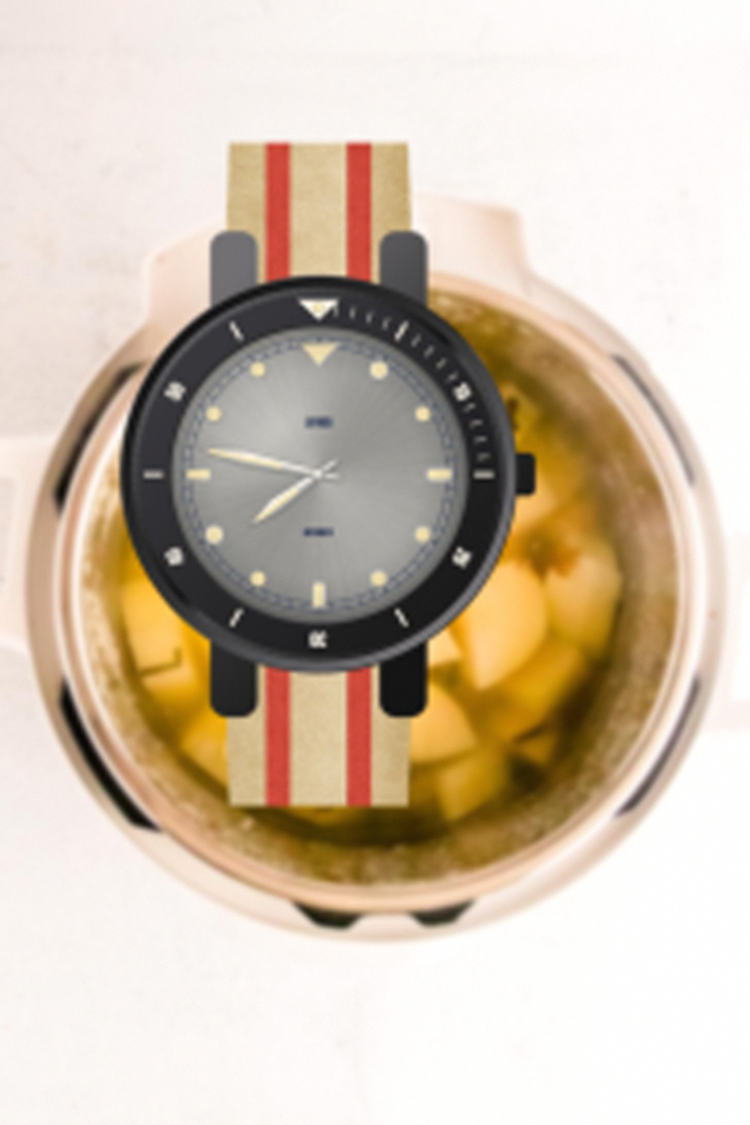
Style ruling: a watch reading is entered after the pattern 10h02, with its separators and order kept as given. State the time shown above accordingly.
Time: 7h47
